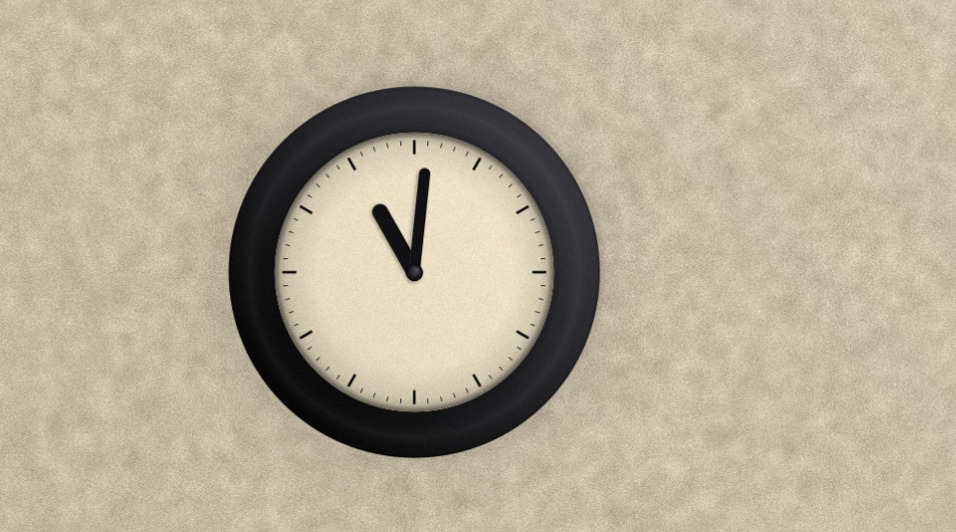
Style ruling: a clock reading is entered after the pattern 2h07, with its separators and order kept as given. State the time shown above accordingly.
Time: 11h01
